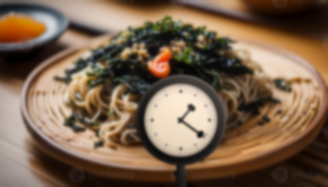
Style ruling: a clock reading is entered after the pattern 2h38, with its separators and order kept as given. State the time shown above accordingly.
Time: 1h21
